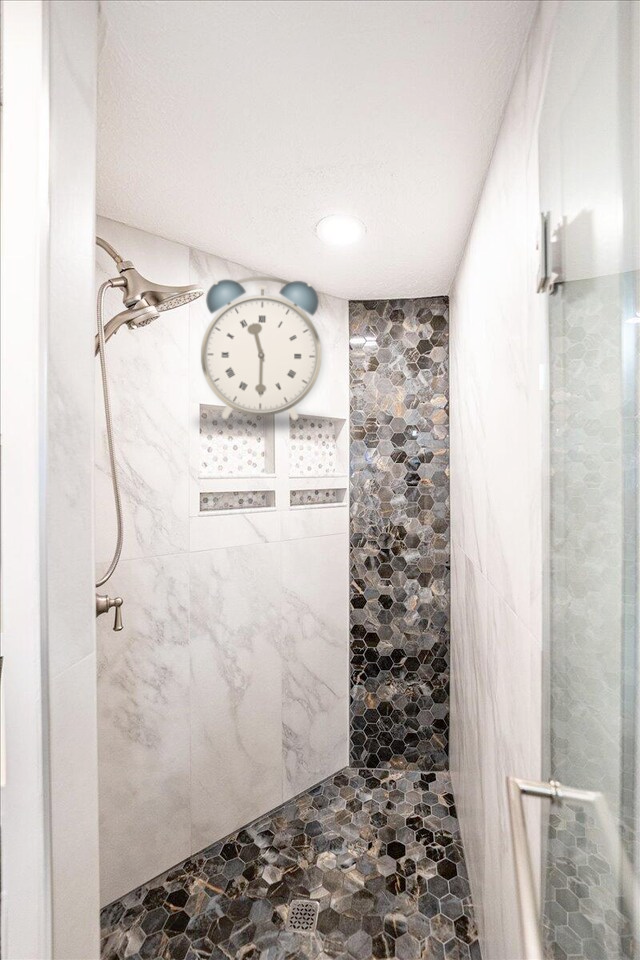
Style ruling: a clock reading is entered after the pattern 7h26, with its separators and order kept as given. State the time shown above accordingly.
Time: 11h30
